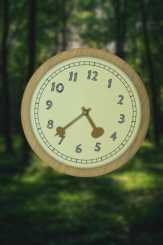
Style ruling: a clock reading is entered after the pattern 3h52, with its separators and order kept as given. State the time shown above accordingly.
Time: 4h37
